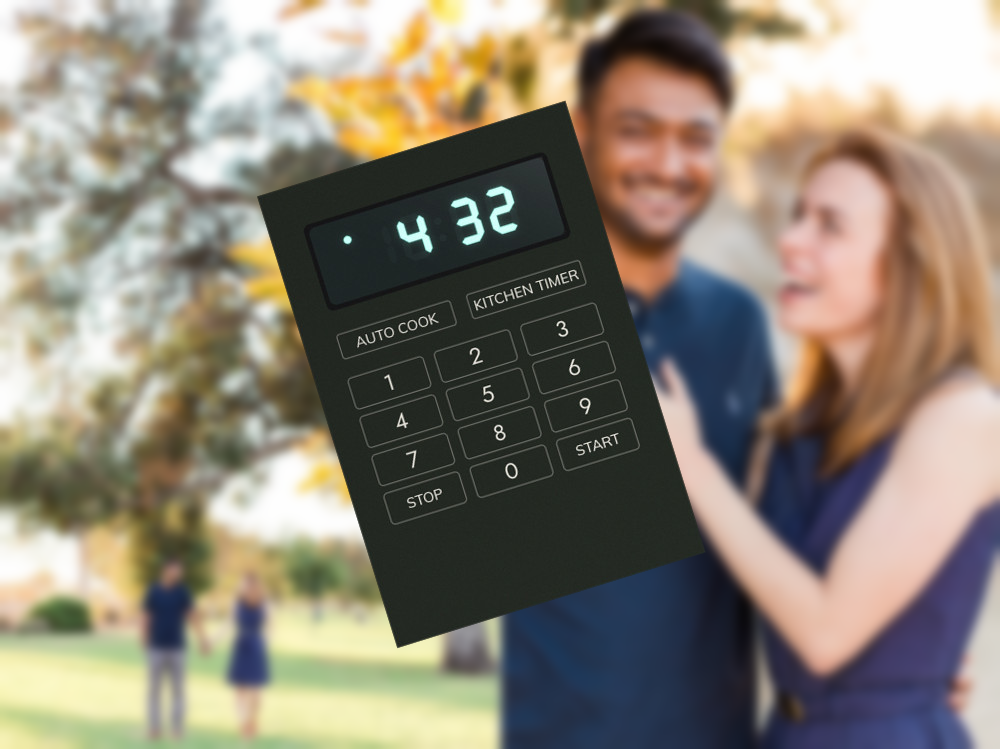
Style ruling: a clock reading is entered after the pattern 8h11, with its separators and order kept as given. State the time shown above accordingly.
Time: 4h32
